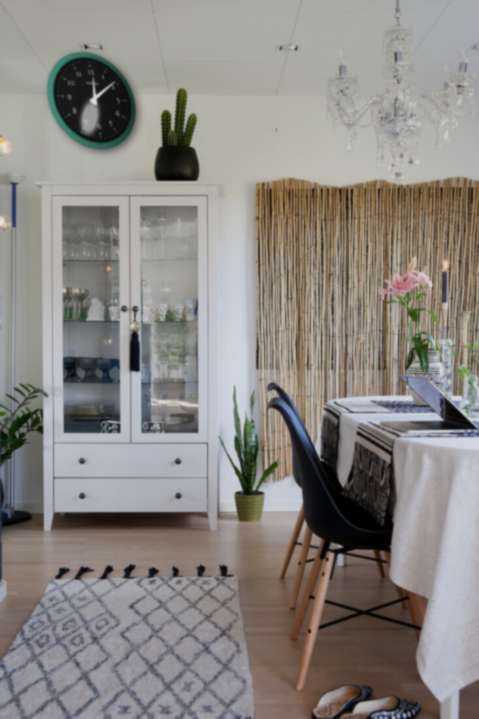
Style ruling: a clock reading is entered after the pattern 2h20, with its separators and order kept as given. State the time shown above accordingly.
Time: 12h09
